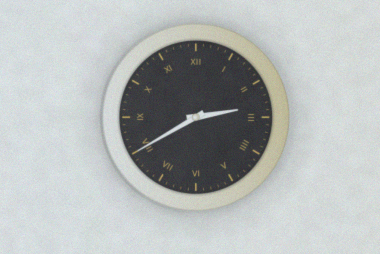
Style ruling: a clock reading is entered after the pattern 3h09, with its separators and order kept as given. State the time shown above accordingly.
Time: 2h40
